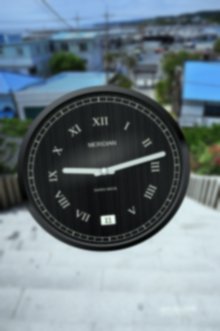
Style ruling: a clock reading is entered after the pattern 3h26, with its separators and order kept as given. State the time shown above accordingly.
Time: 9h13
